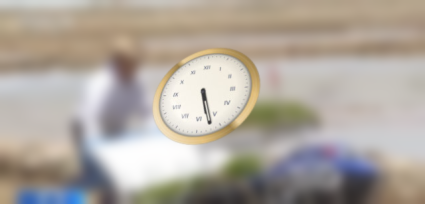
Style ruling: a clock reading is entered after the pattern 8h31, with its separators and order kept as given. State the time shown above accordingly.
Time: 5h27
